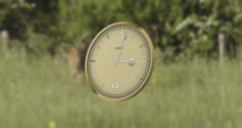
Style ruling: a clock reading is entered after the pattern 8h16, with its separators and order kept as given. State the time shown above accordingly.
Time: 3h02
